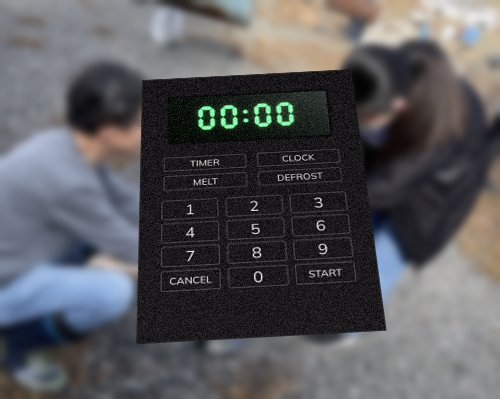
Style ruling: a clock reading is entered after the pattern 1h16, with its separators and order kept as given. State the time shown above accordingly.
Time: 0h00
